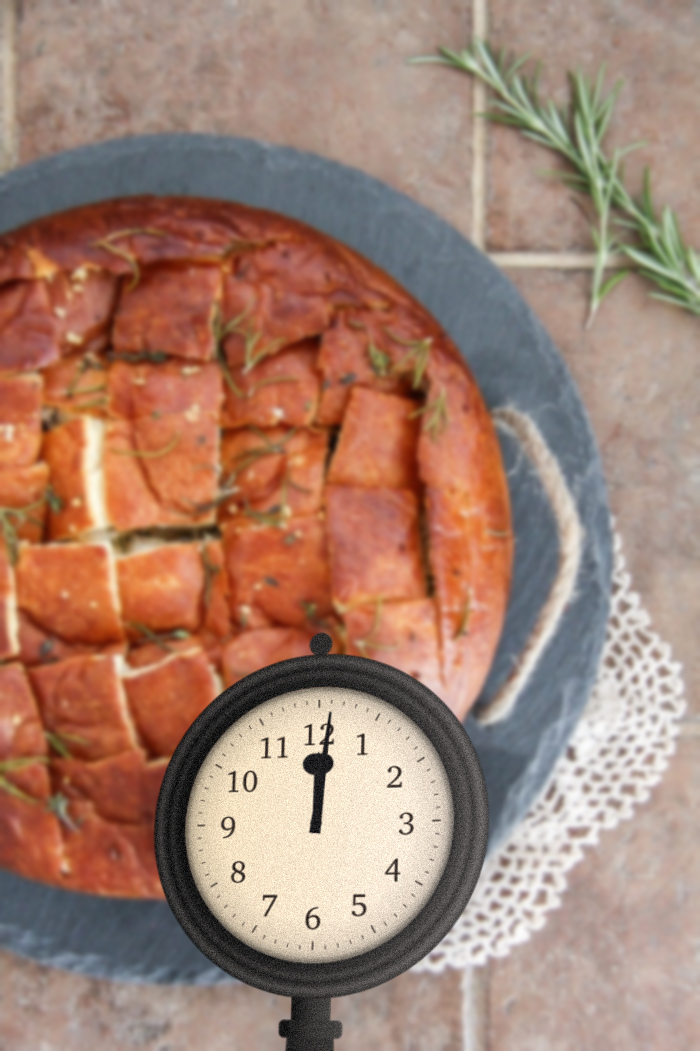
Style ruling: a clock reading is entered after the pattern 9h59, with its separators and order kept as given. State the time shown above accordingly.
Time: 12h01
